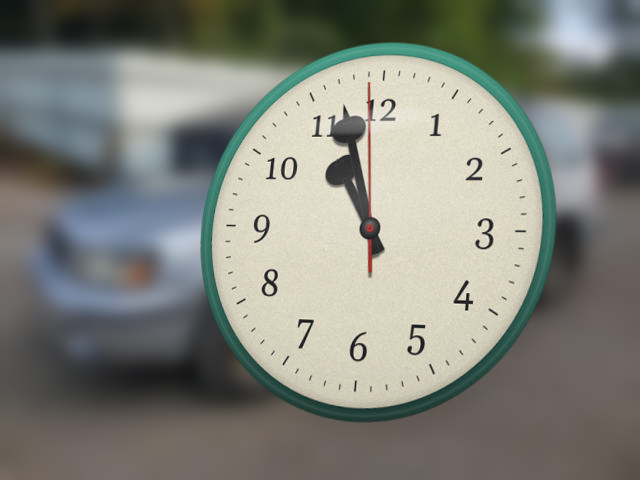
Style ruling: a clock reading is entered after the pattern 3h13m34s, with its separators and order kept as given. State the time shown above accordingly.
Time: 10h56m59s
